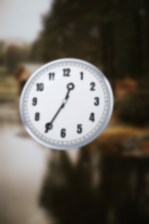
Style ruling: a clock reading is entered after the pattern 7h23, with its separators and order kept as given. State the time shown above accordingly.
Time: 12h35
